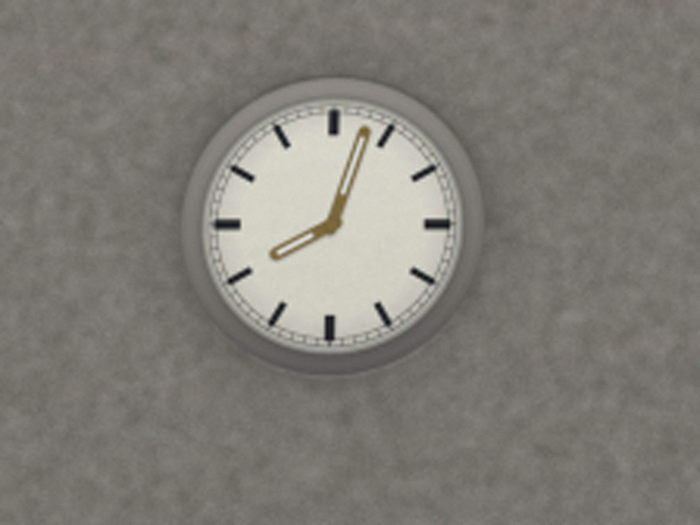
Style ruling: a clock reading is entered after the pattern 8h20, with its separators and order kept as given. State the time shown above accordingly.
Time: 8h03
